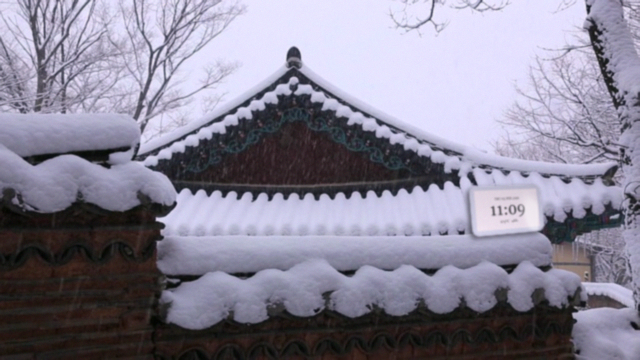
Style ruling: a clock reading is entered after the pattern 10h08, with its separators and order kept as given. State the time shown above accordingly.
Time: 11h09
